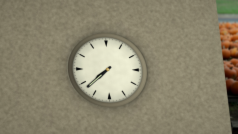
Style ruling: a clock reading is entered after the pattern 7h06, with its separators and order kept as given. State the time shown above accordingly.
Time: 7h38
